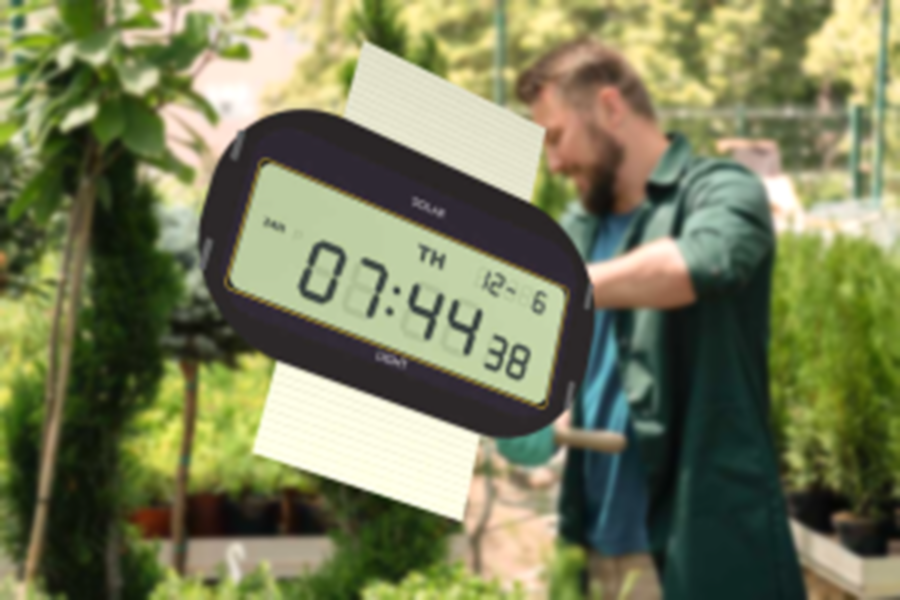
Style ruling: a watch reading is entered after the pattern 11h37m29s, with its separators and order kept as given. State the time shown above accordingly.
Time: 7h44m38s
